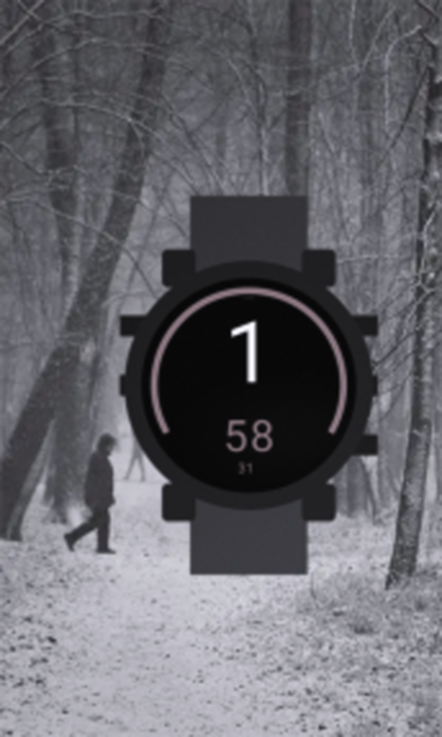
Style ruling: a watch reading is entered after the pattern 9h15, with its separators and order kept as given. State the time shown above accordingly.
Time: 1h58
